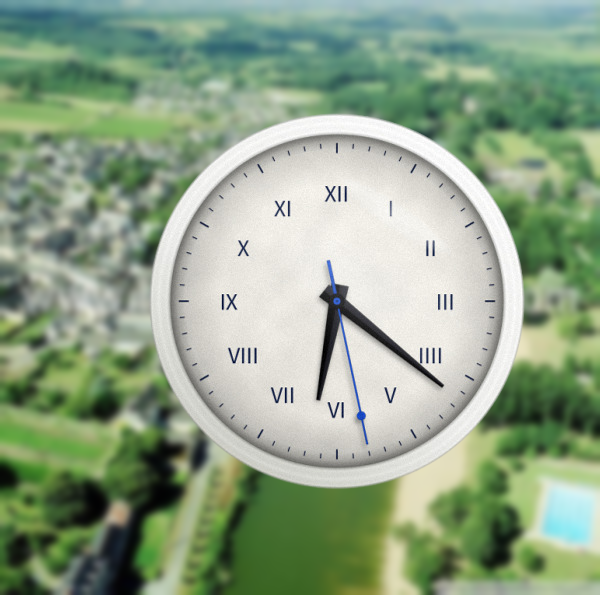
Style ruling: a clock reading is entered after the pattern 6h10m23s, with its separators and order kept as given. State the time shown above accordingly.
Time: 6h21m28s
